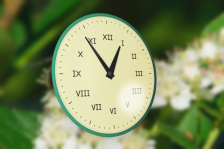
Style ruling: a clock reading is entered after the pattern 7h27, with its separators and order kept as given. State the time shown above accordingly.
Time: 12h54
